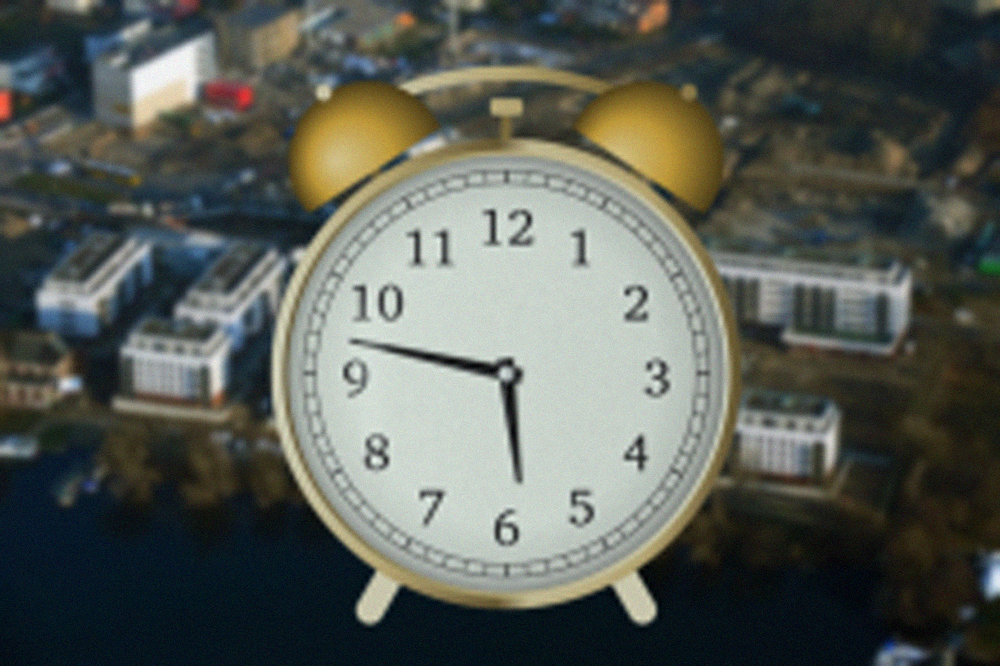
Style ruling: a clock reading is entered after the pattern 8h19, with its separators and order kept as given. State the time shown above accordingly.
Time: 5h47
